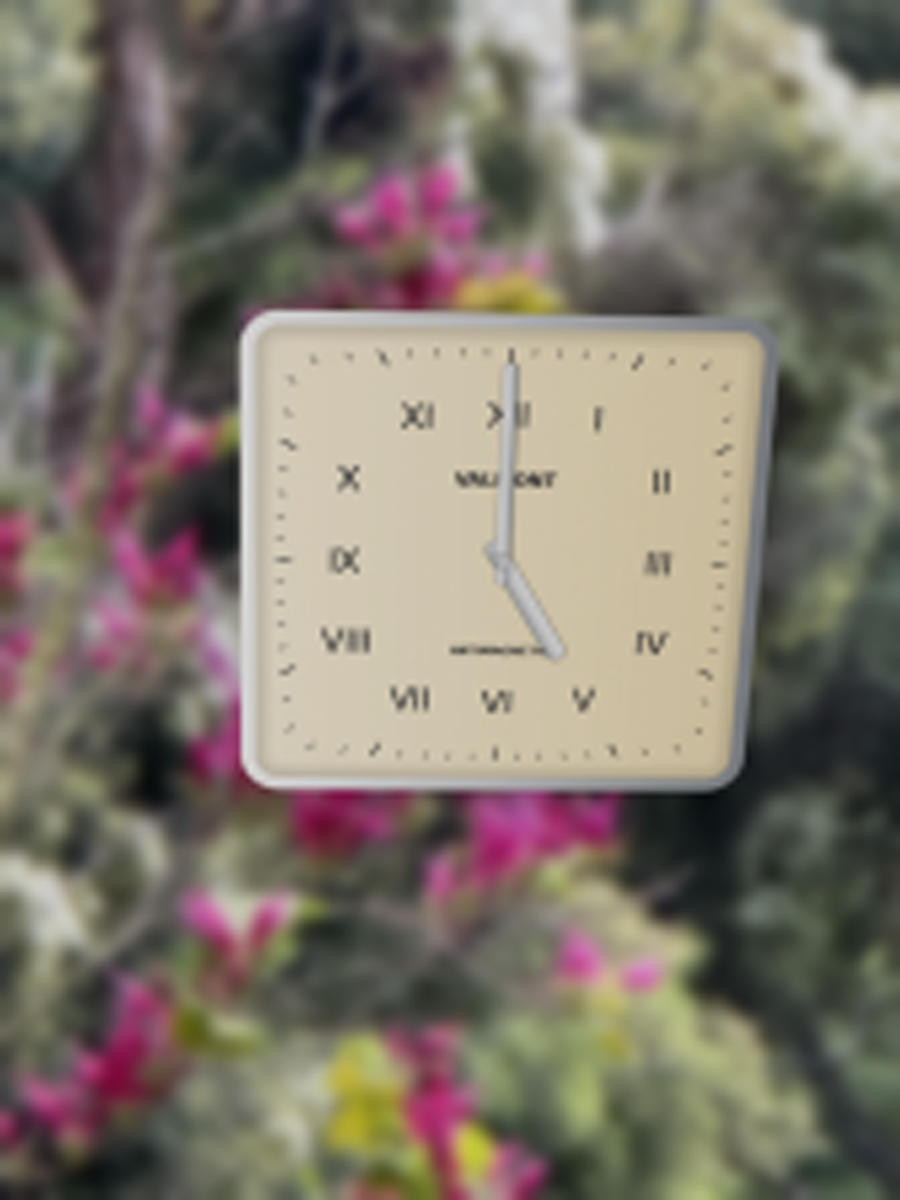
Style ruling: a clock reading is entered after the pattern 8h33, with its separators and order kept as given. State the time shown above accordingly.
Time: 5h00
